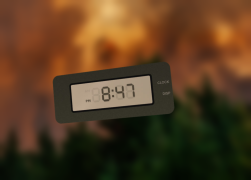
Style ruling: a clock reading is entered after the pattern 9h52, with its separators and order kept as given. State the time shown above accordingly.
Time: 8h47
